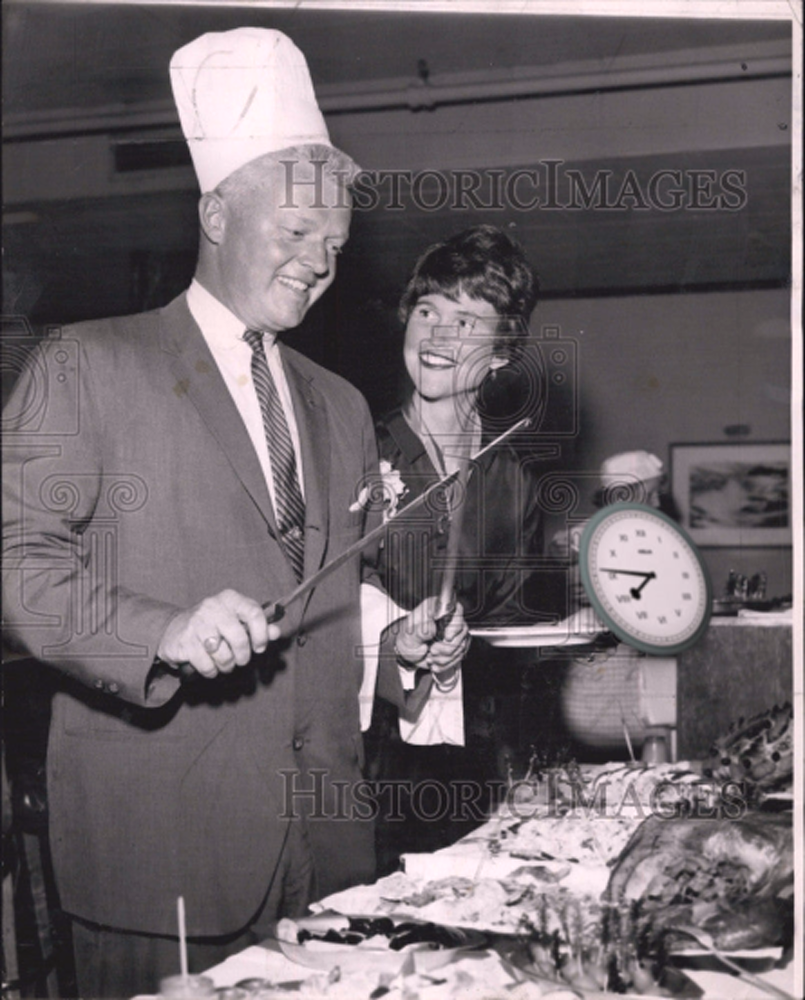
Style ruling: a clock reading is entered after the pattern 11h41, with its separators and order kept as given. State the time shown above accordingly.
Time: 7h46
